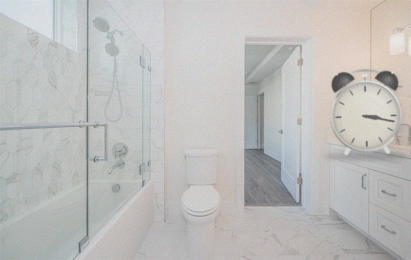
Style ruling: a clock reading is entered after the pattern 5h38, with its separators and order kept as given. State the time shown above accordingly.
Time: 3h17
